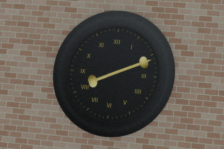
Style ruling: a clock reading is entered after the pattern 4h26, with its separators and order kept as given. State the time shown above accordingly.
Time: 8h11
